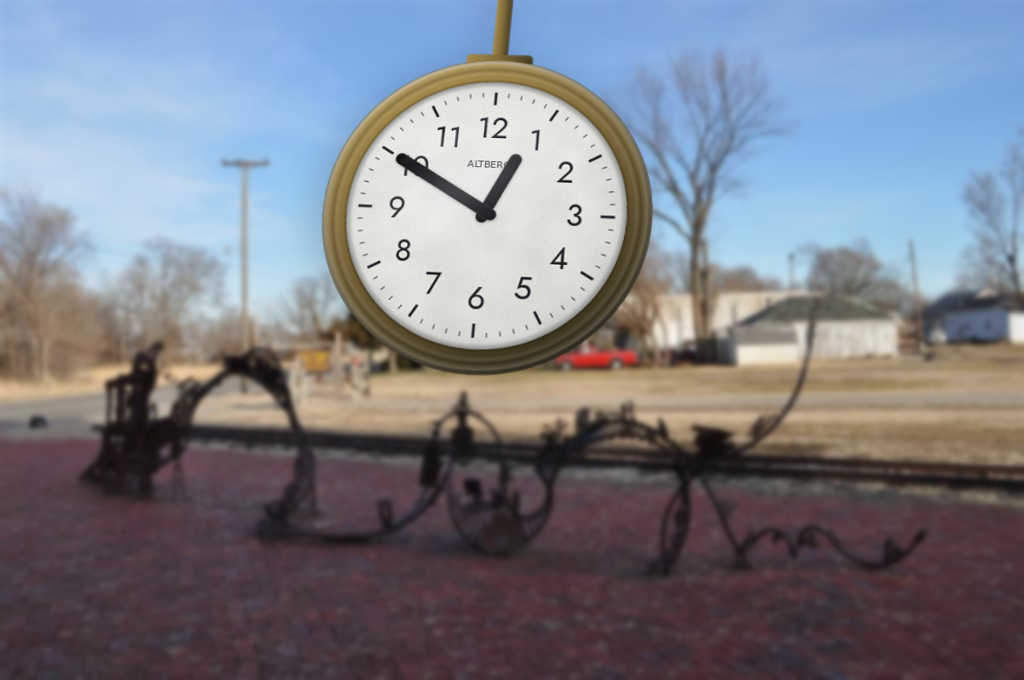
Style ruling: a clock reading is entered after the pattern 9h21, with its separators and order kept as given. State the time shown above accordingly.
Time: 12h50
